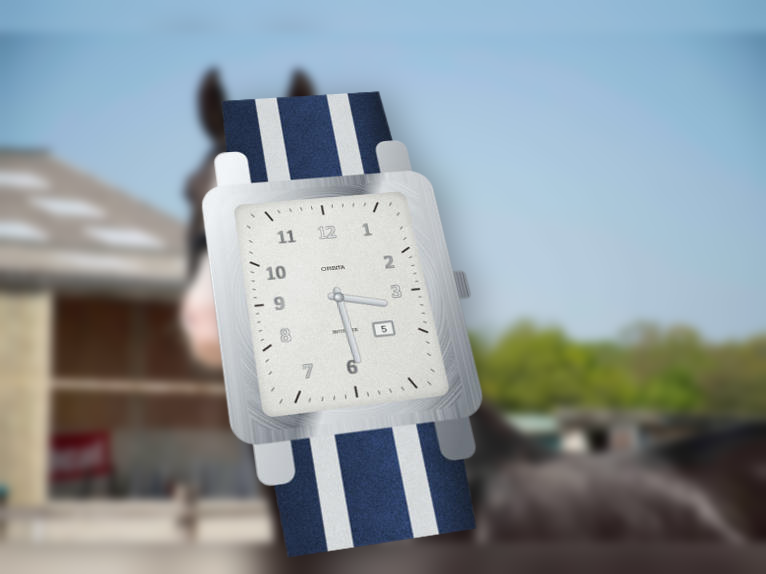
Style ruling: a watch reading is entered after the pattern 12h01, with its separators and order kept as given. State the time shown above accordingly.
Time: 3h29
